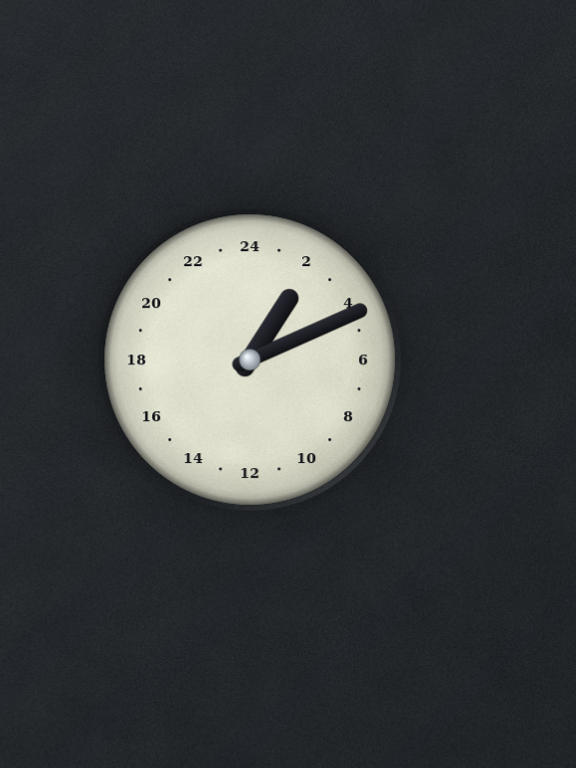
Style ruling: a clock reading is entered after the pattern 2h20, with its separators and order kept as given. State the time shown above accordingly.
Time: 2h11
